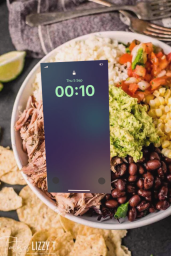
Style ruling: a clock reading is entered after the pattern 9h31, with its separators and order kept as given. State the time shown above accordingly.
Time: 0h10
